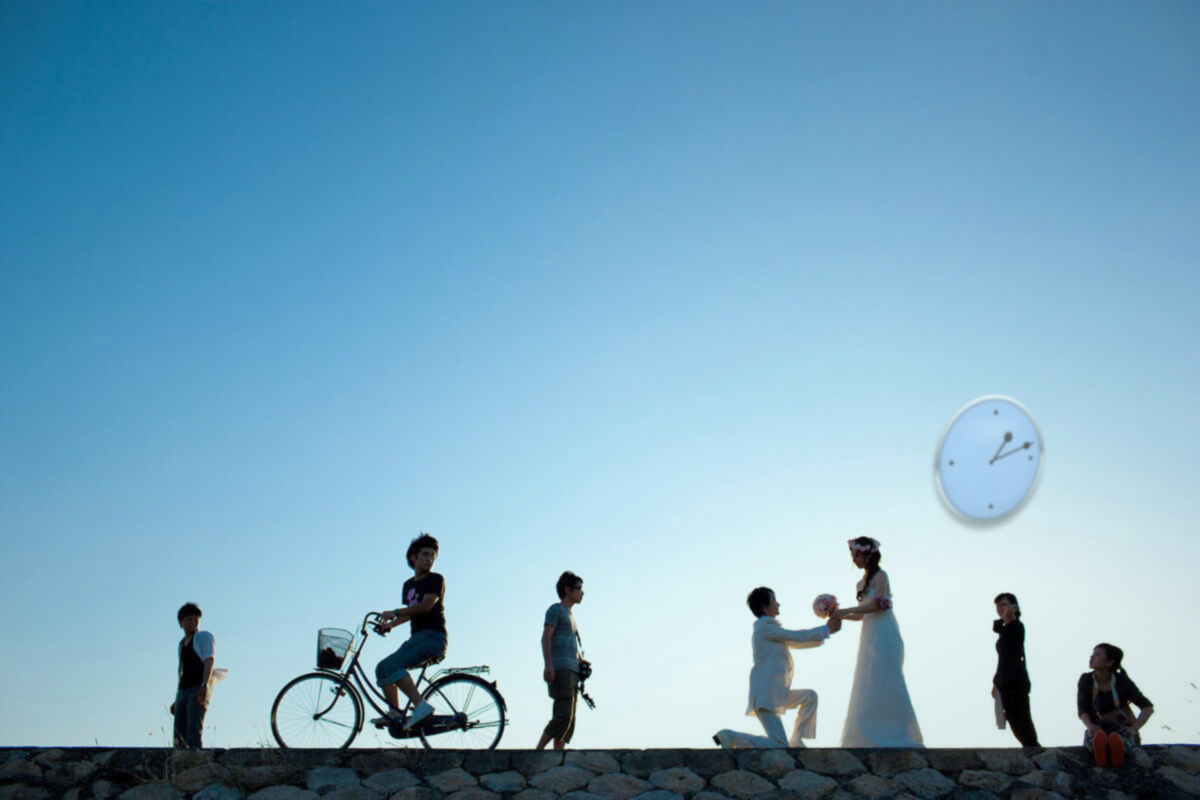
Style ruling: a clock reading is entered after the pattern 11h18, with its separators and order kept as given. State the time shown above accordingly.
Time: 1h12
